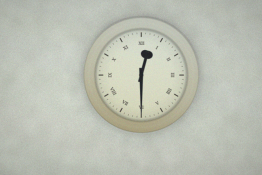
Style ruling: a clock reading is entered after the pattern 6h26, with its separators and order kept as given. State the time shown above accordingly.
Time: 12h30
